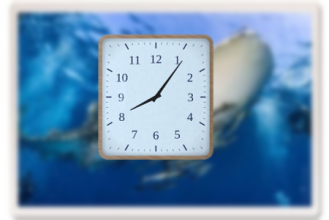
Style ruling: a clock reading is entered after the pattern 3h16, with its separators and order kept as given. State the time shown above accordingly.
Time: 8h06
